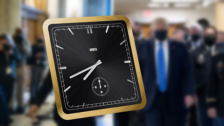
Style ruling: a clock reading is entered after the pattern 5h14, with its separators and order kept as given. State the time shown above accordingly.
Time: 7h42
